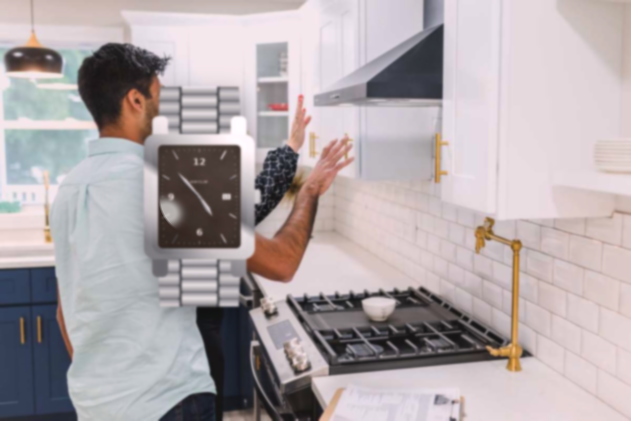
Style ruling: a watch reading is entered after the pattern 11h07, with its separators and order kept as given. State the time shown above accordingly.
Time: 4h53
